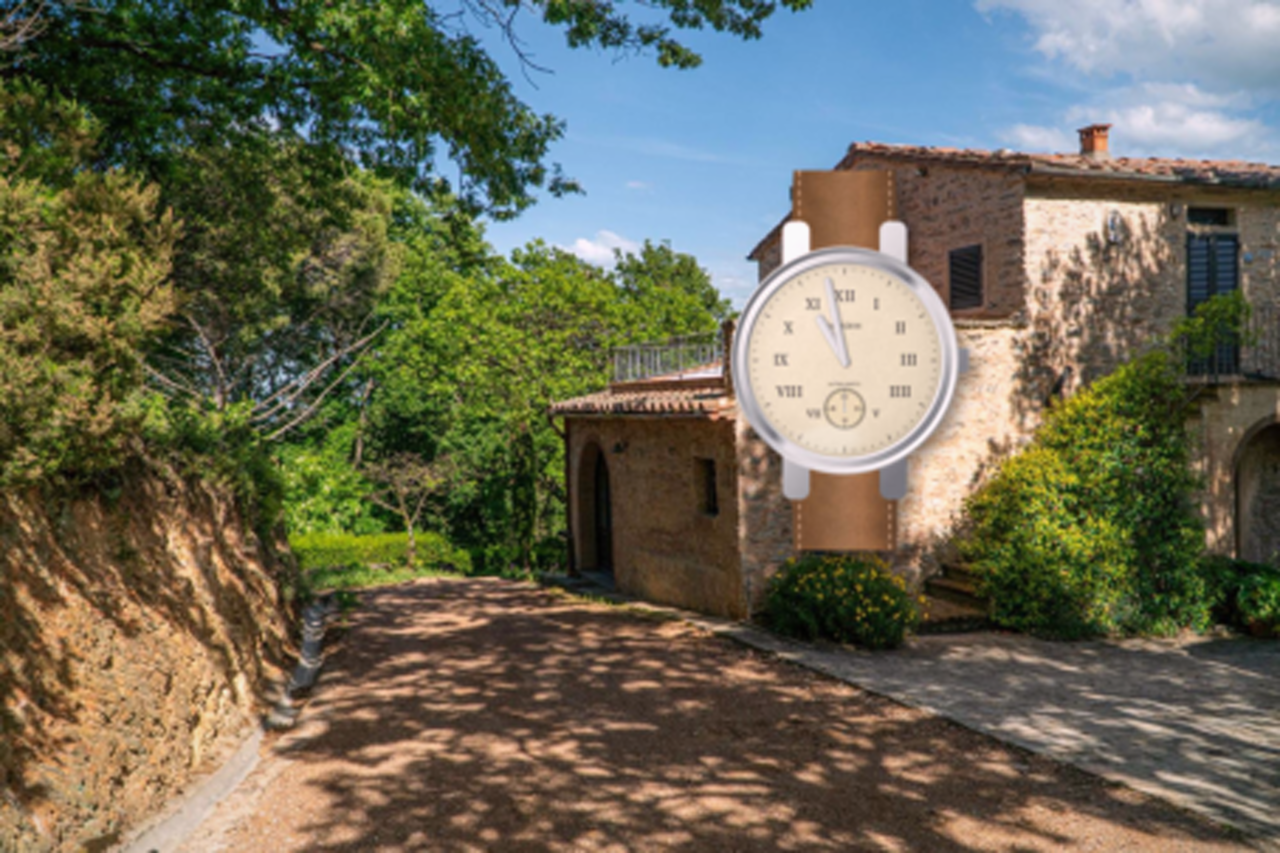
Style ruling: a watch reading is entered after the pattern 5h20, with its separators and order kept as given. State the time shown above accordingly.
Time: 10h58
